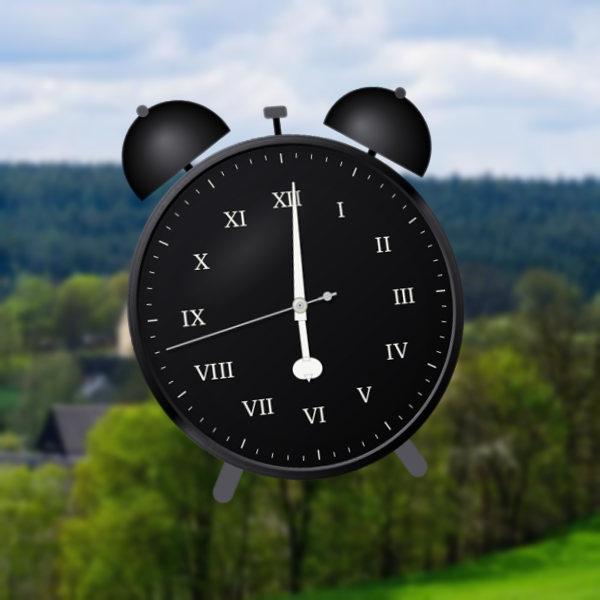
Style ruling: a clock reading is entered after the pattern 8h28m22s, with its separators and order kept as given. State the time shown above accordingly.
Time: 6h00m43s
